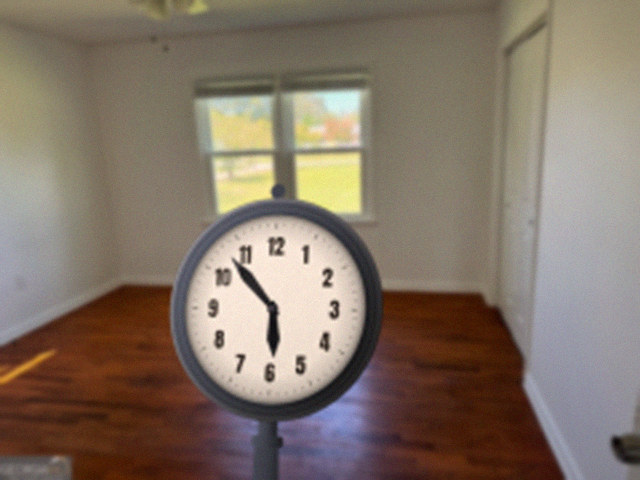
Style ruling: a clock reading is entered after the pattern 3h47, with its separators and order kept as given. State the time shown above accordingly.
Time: 5h53
